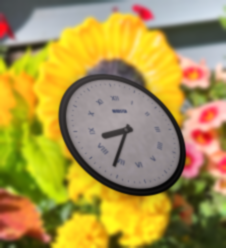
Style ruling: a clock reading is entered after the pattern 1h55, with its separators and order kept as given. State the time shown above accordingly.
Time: 8h36
